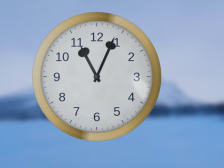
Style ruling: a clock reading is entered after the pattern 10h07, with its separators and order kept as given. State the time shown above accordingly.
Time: 11h04
